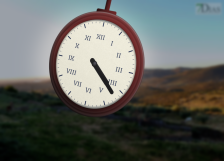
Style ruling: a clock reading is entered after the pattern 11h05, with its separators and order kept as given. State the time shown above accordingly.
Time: 4h22
